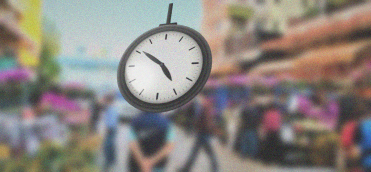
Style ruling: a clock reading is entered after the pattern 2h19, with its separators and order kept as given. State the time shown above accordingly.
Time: 4h51
